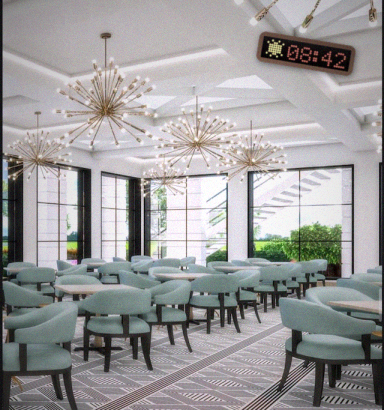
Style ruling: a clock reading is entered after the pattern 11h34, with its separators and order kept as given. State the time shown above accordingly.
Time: 8h42
